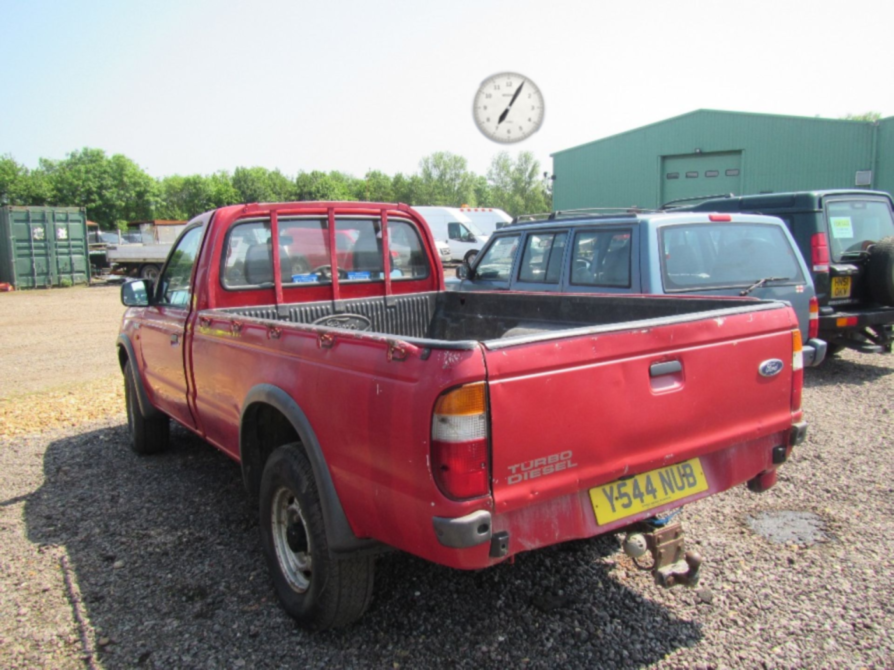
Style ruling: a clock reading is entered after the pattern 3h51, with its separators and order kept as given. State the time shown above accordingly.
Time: 7h05
